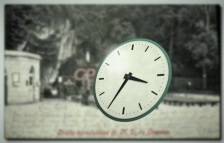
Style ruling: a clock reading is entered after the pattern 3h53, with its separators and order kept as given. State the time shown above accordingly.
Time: 3h35
